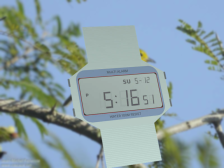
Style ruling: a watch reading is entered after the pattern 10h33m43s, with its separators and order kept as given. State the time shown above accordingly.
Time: 5h16m51s
